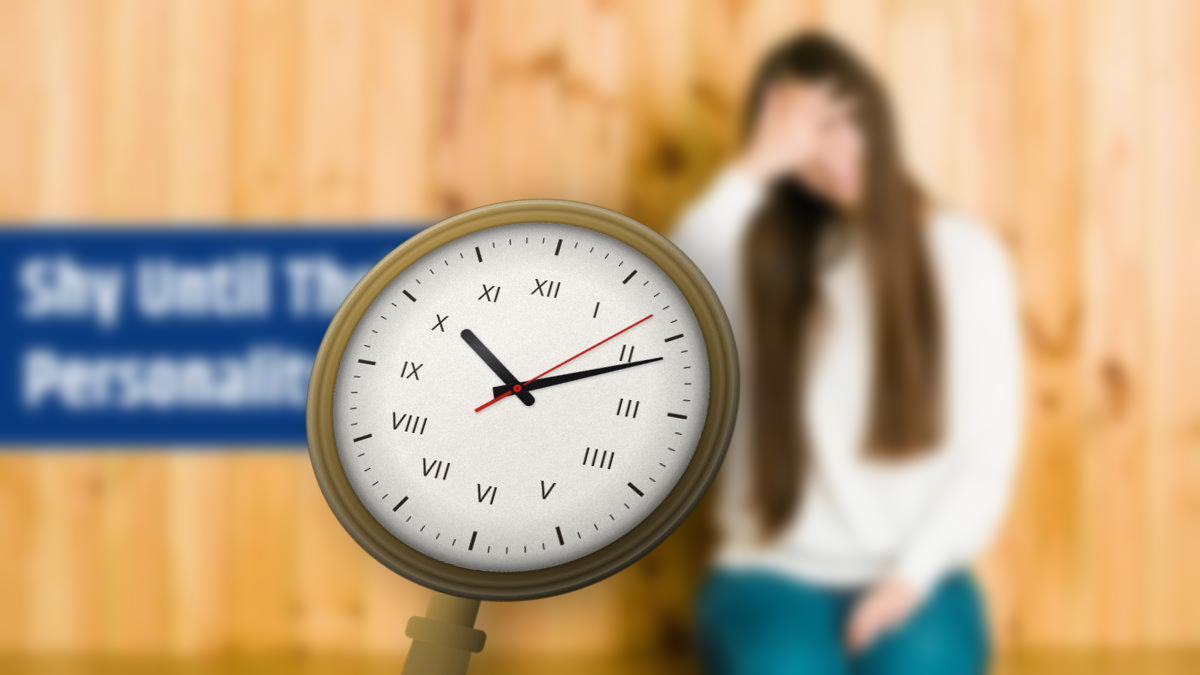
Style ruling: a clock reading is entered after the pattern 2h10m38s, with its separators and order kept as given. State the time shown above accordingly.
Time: 10h11m08s
